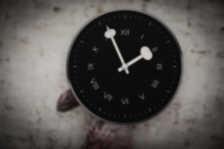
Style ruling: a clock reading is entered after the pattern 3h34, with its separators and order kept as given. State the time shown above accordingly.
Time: 1h56
